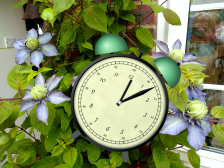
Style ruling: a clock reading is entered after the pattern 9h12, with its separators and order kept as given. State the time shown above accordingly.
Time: 12h07
